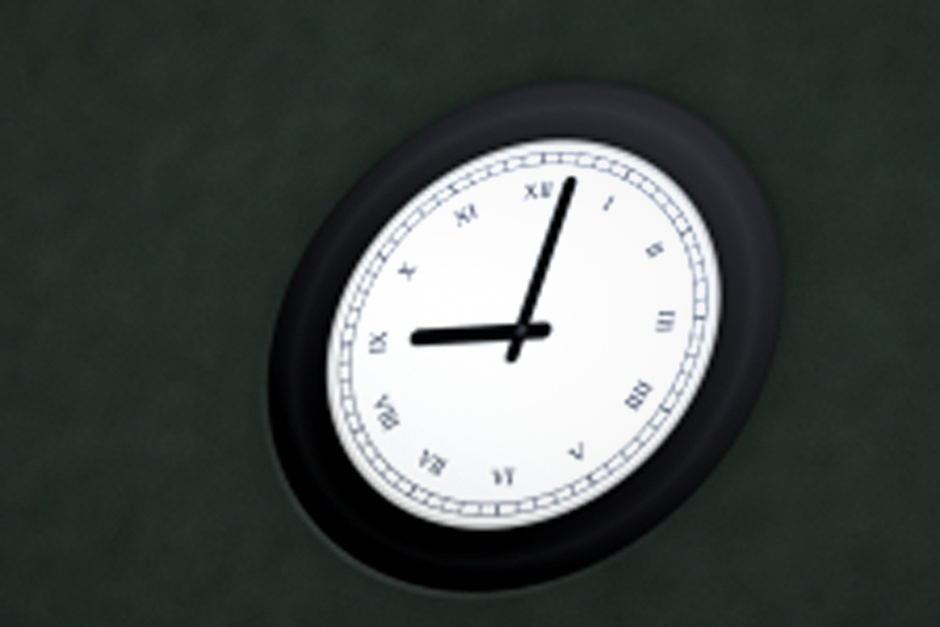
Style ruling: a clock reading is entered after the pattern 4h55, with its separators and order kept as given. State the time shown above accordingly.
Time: 9h02
